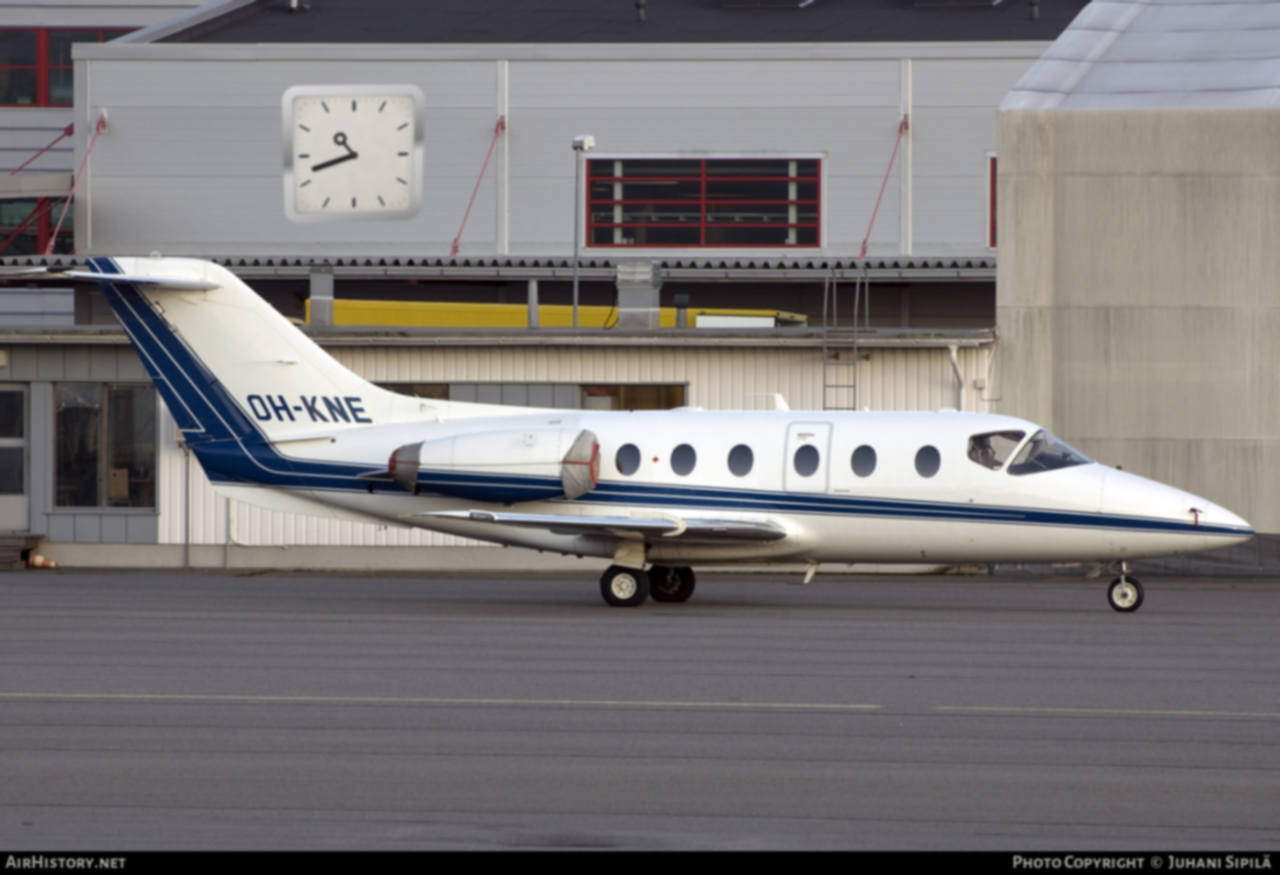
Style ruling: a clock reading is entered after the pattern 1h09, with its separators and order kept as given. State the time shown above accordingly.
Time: 10h42
